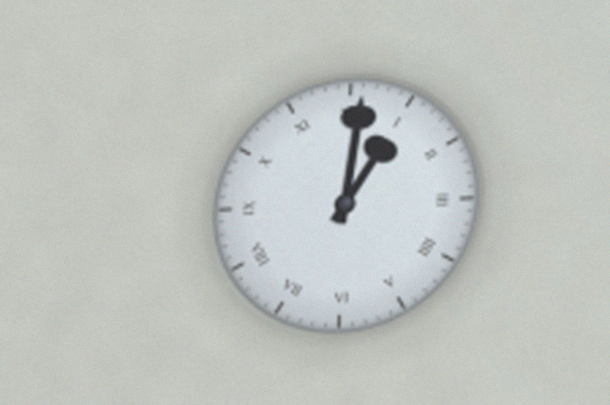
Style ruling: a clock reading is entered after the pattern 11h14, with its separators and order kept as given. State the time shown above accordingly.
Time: 1h01
